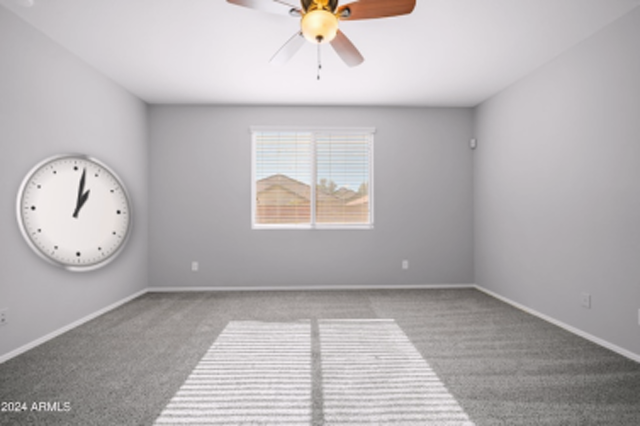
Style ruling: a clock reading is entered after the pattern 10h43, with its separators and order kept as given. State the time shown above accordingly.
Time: 1h02
